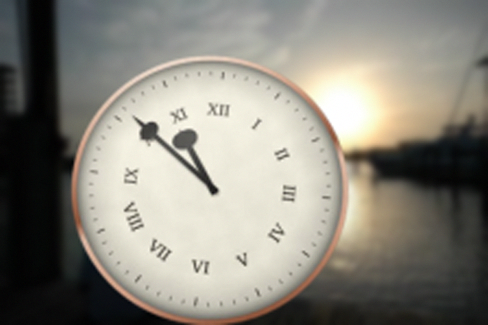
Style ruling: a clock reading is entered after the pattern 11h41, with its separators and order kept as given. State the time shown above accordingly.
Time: 10h51
